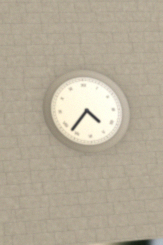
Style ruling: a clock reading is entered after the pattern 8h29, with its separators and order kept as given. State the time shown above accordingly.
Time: 4h37
